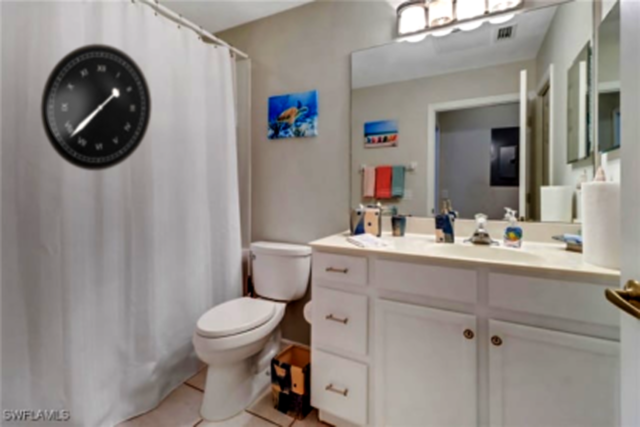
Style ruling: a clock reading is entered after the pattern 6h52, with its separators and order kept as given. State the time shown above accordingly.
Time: 1h38
